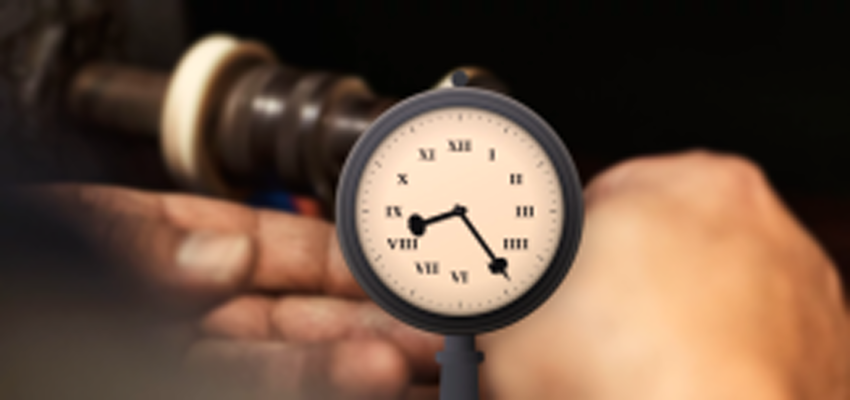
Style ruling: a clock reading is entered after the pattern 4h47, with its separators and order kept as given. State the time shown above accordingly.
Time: 8h24
